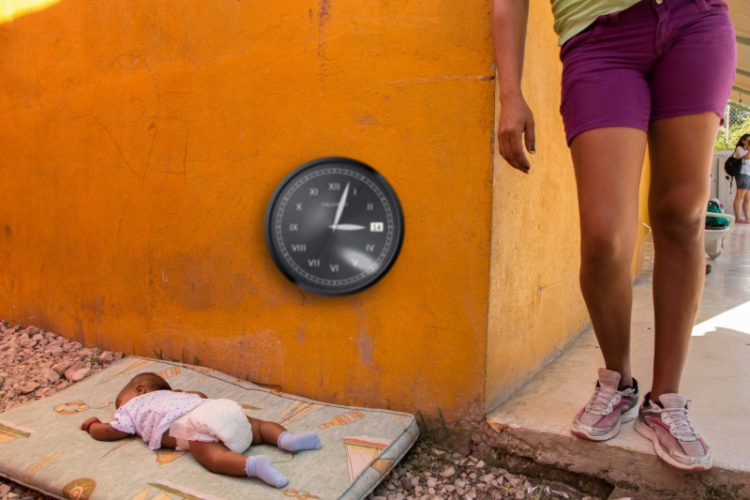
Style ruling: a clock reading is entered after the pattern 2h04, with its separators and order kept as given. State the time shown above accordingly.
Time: 3h03
